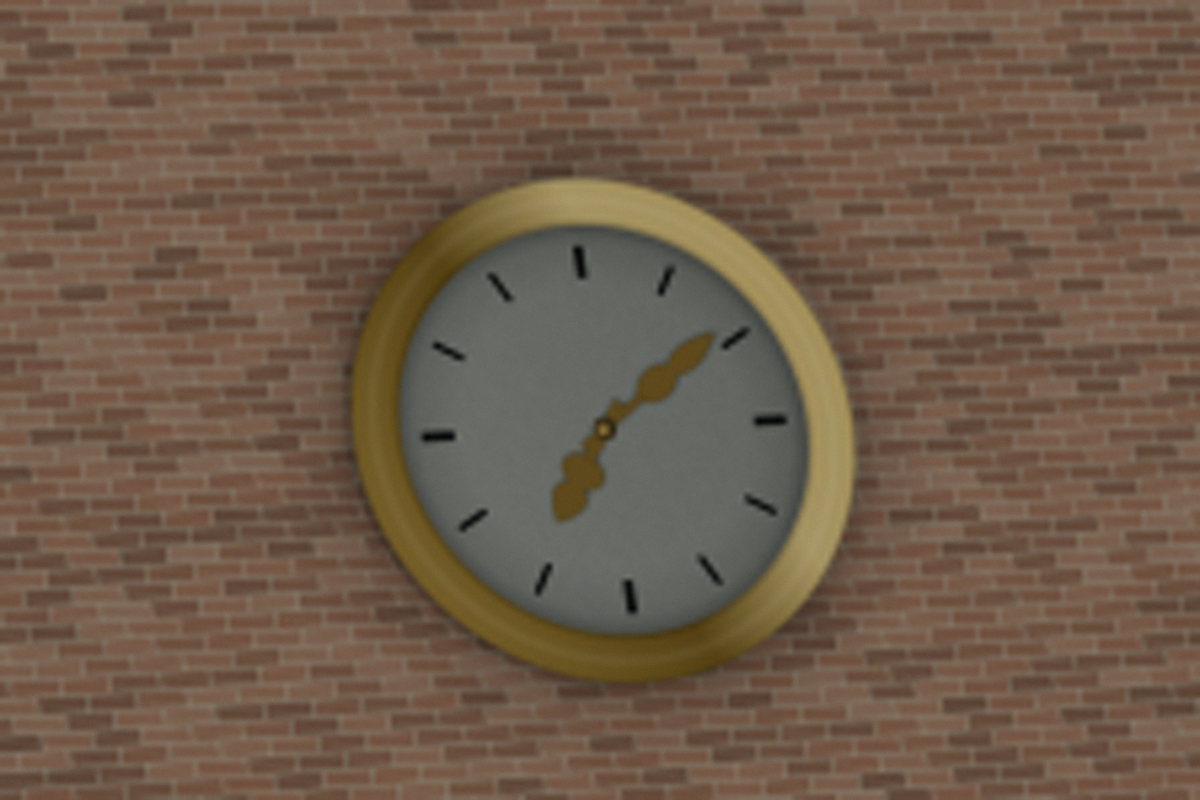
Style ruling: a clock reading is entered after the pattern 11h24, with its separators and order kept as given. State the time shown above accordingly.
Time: 7h09
